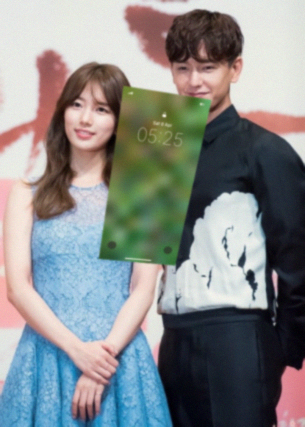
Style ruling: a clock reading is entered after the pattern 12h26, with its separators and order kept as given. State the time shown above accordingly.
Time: 5h25
